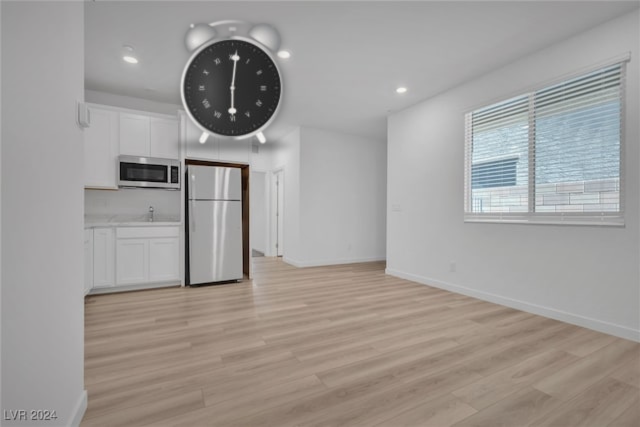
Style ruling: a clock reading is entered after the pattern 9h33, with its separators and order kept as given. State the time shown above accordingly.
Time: 6h01
